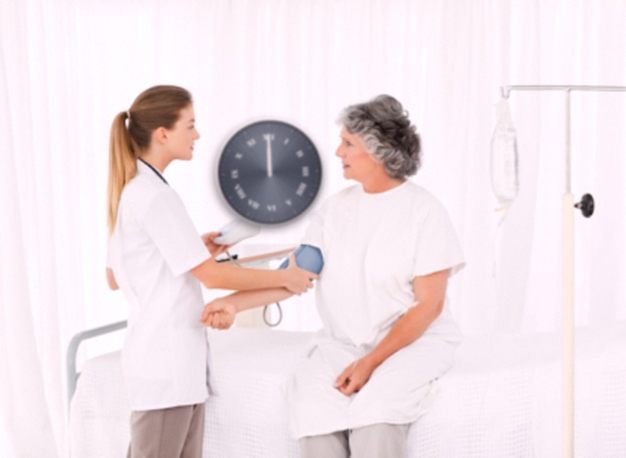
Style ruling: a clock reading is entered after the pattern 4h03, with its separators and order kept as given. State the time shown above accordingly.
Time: 12h00
